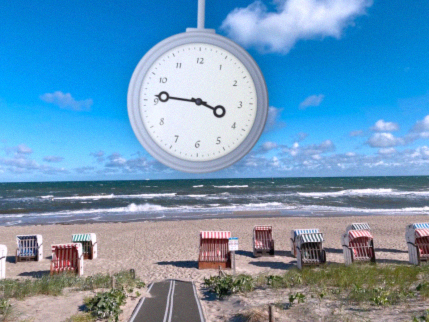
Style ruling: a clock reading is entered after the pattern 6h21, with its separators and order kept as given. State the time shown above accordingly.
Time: 3h46
